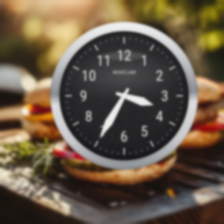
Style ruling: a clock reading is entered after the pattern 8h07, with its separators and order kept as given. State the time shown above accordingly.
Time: 3h35
